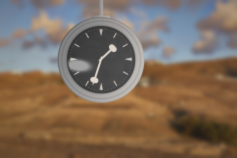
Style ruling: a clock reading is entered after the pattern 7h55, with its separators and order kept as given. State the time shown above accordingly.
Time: 1h33
